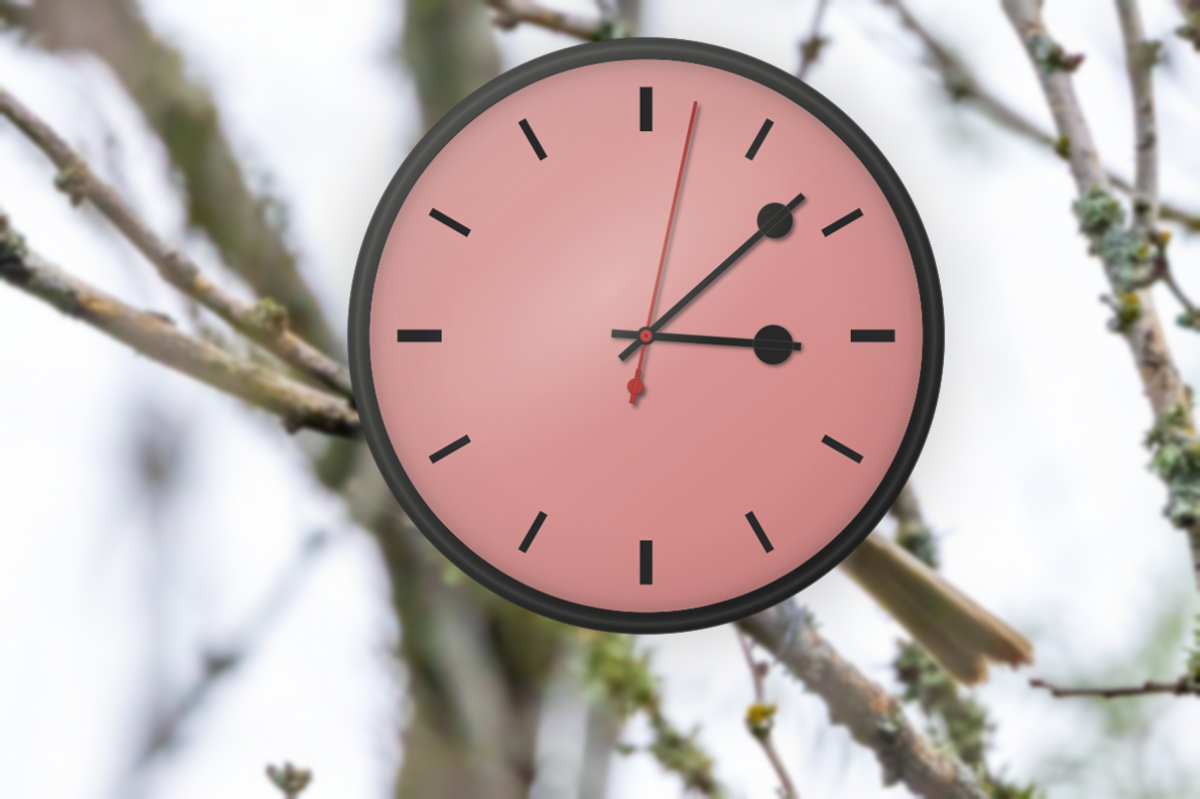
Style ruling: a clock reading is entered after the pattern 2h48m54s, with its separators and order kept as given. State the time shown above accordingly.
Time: 3h08m02s
